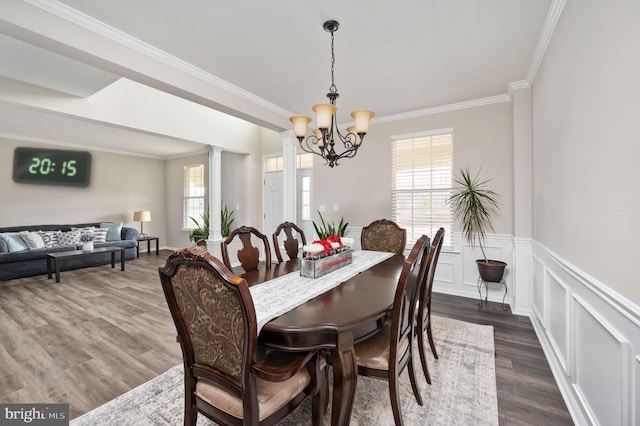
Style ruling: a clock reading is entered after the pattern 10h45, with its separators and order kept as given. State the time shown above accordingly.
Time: 20h15
